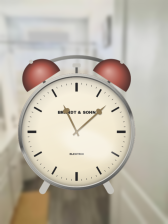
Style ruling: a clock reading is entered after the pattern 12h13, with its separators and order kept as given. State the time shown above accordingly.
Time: 11h08
